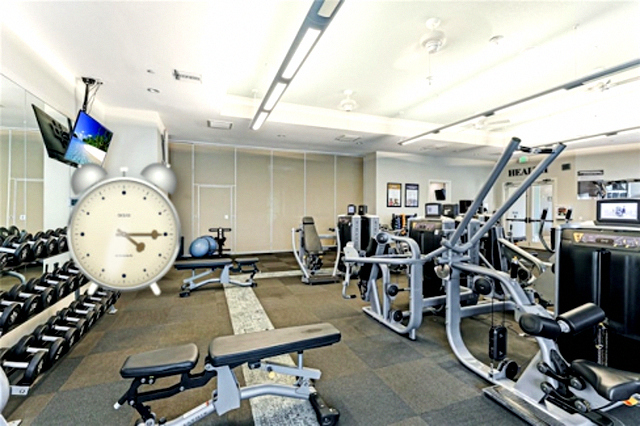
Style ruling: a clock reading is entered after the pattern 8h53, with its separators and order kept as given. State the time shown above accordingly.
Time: 4h15
